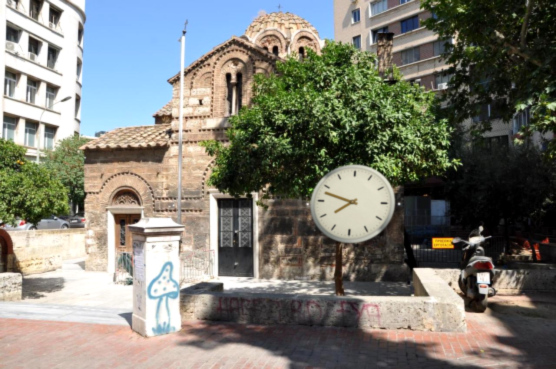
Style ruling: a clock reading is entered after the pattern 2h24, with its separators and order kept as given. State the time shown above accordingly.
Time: 7h48
